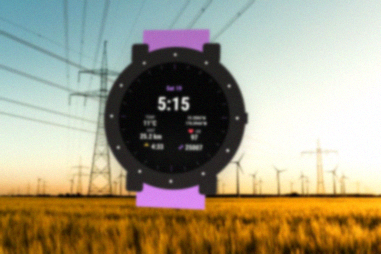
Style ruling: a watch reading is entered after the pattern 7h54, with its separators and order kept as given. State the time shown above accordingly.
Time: 5h15
